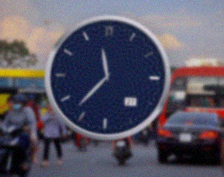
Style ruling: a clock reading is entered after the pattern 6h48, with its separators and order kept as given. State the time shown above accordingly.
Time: 11h37
